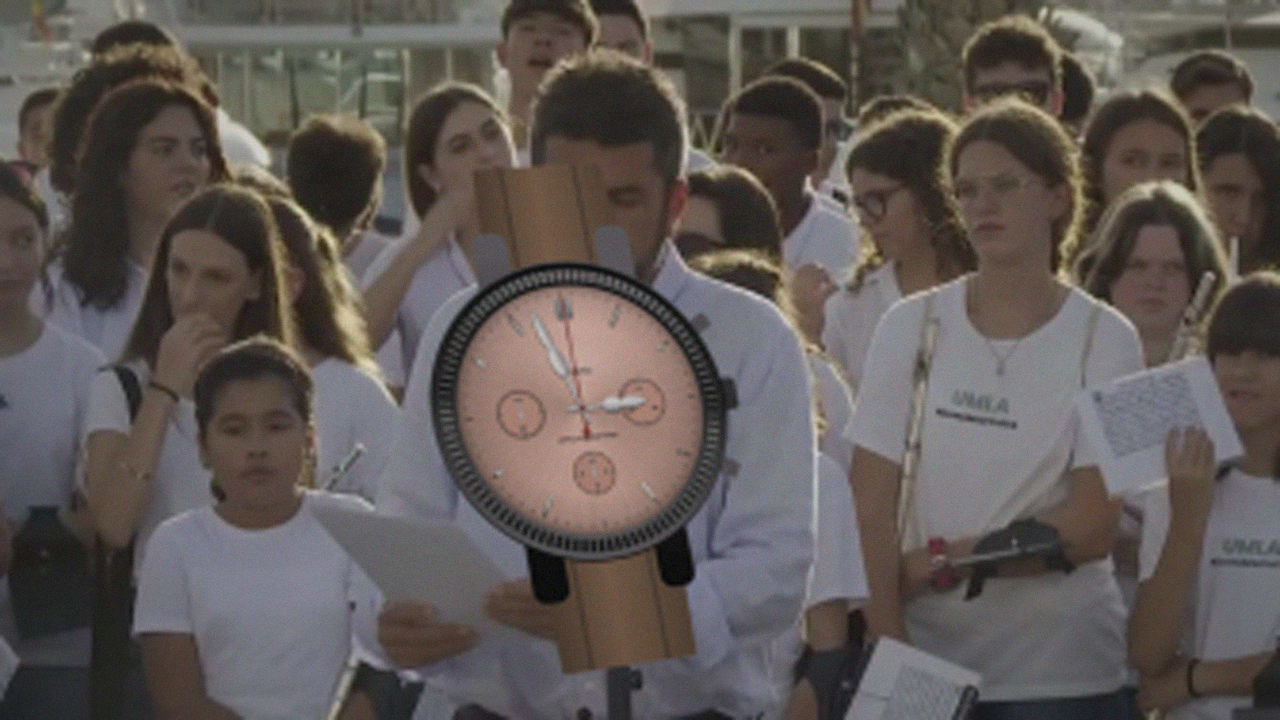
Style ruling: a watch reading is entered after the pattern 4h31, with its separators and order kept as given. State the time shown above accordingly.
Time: 2h57
